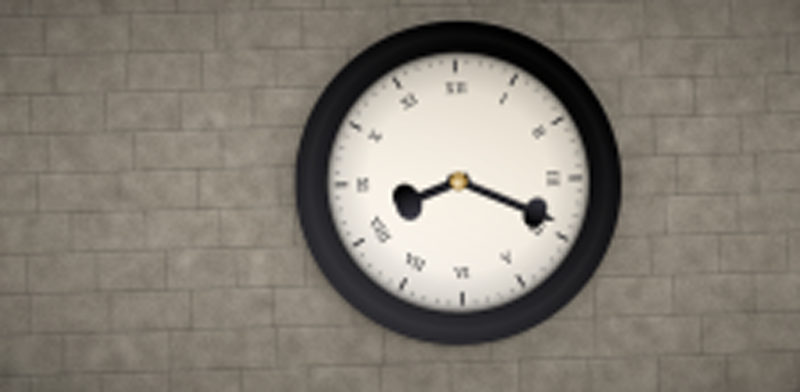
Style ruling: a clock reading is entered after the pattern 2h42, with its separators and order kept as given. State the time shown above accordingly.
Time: 8h19
